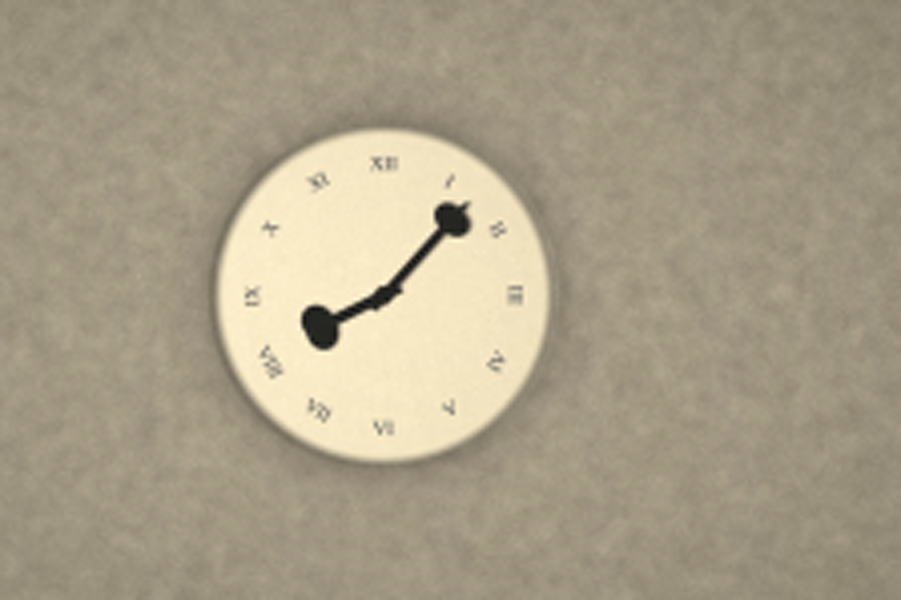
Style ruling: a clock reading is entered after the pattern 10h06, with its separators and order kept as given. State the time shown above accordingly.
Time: 8h07
